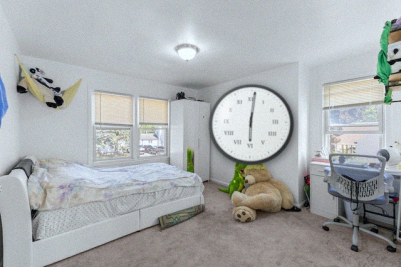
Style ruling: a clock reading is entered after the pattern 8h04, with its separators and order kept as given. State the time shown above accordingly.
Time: 6h01
